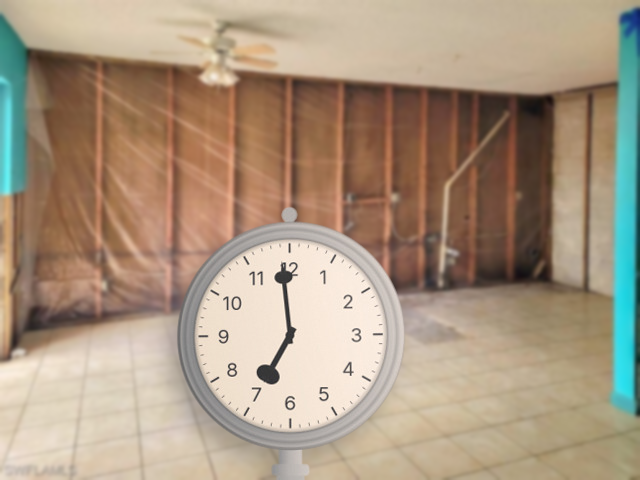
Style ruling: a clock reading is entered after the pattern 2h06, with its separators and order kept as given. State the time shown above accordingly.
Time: 6h59
